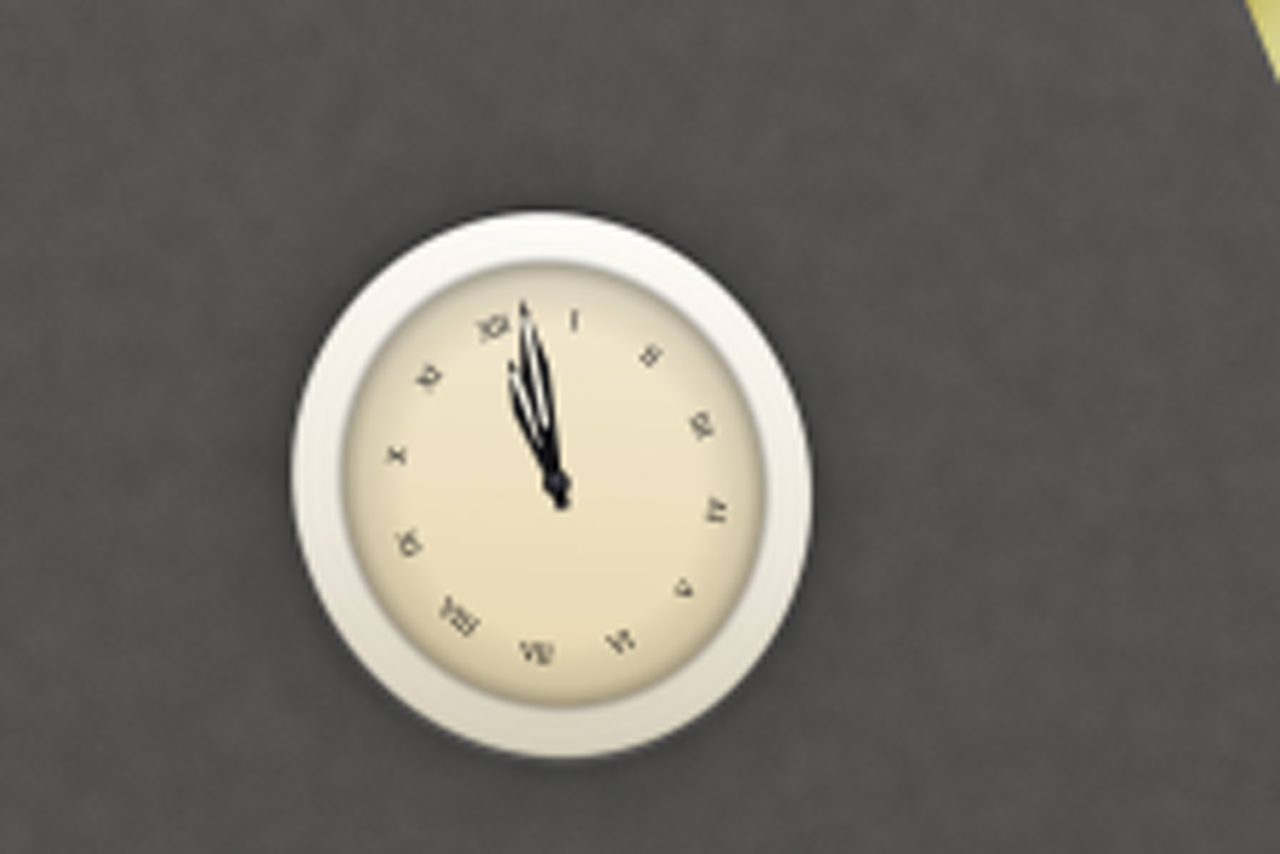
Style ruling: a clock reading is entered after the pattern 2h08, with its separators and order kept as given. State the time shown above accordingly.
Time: 12h02
